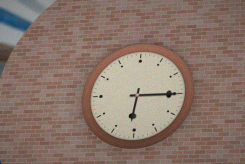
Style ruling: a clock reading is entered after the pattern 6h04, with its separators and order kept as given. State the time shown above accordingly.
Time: 6h15
